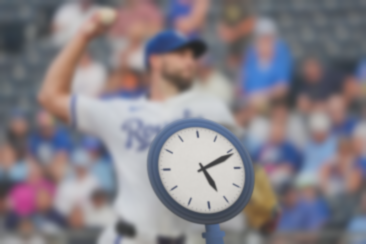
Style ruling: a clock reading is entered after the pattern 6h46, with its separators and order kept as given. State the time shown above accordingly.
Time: 5h11
